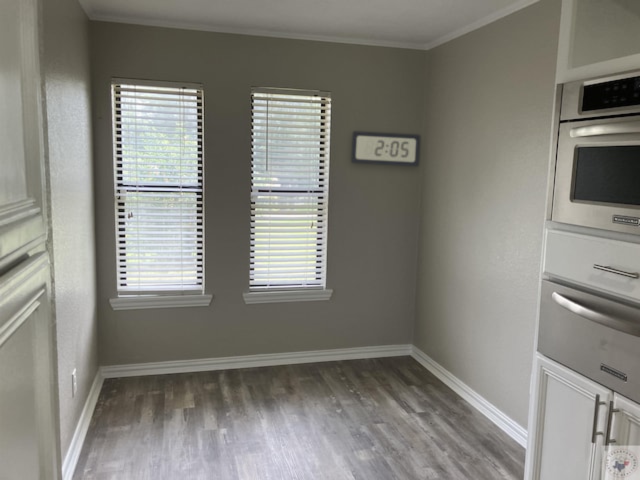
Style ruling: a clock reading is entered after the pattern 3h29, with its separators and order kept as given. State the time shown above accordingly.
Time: 2h05
